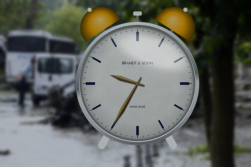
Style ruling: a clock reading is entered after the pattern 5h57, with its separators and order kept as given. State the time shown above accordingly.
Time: 9h35
